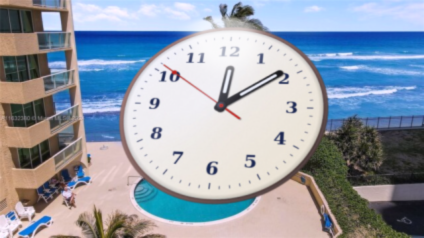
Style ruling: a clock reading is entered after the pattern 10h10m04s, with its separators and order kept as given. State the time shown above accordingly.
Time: 12h08m51s
